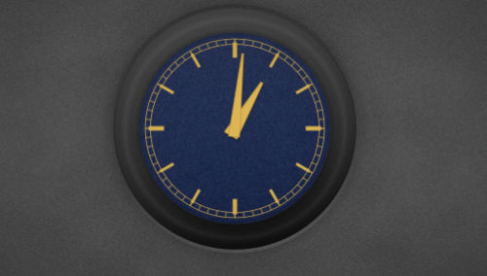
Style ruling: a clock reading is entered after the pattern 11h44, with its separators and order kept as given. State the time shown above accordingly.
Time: 1h01
